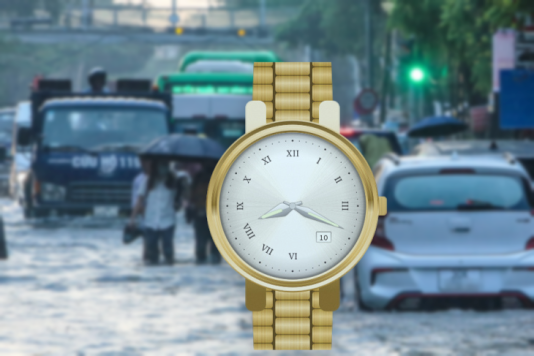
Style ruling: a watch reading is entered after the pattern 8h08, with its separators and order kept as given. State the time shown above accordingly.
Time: 8h19
